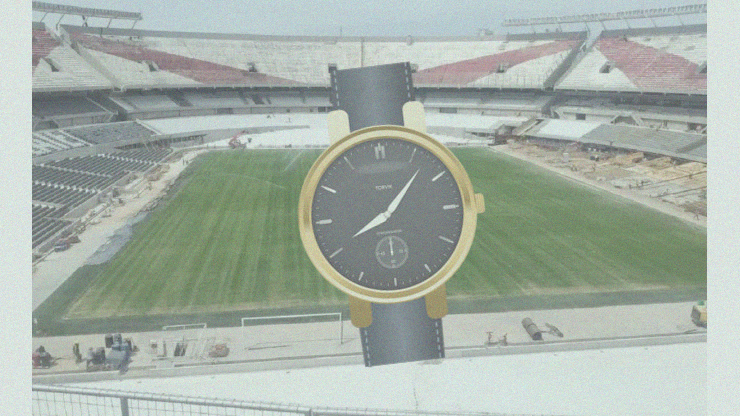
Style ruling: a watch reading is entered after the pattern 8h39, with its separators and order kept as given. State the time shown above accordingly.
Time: 8h07
